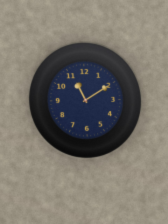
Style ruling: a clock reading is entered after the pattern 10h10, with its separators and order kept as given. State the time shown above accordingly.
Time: 11h10
